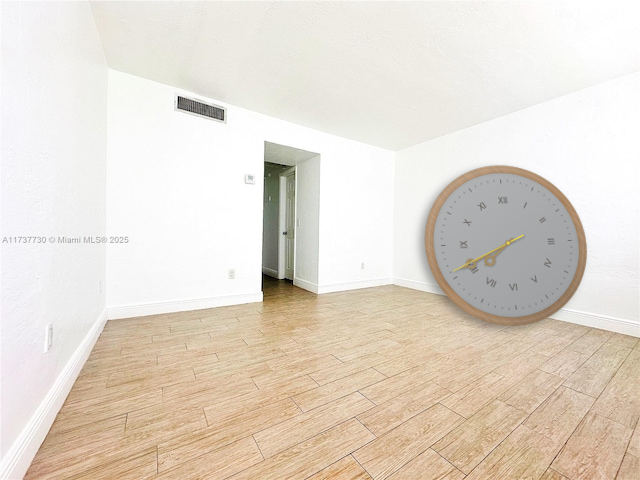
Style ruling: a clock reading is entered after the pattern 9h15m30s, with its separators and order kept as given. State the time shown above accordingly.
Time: 7h40m41s
